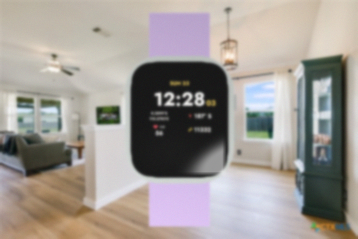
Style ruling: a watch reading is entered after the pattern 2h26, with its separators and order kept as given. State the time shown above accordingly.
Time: 12h28
